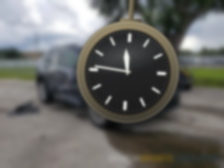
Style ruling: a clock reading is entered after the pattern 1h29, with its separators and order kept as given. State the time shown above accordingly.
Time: 11h46
